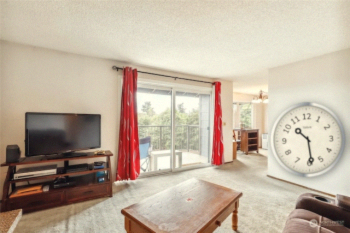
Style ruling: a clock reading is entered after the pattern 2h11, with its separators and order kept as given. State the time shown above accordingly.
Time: 10h29
